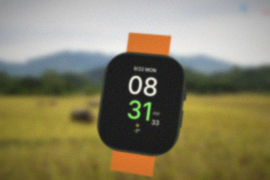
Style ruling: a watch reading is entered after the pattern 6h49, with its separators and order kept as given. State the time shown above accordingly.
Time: 8h31
